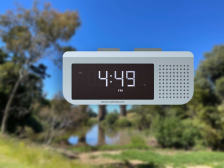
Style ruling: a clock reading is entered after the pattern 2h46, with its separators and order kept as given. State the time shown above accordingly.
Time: 4h49
